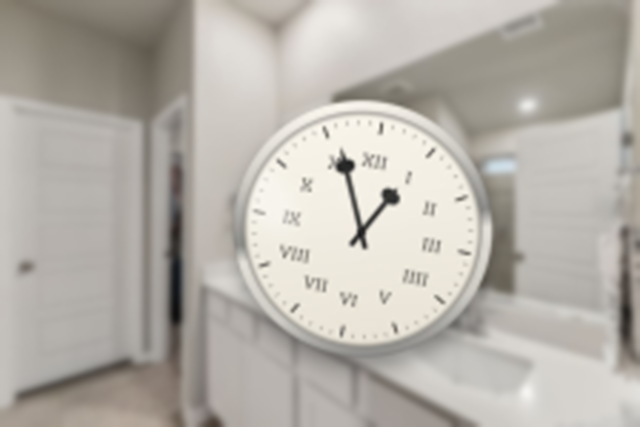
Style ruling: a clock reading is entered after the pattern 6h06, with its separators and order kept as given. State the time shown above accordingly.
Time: 12h56
